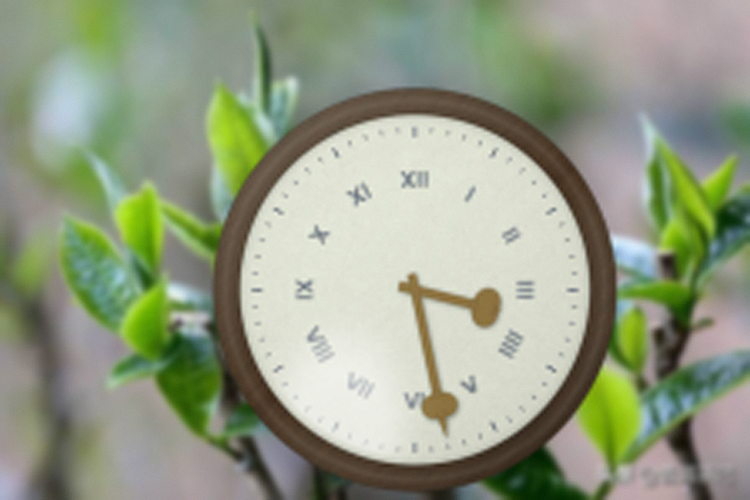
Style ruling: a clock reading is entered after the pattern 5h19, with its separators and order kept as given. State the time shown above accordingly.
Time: 3h28
